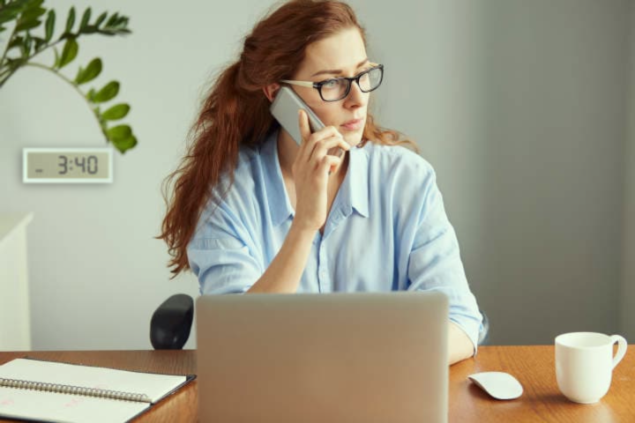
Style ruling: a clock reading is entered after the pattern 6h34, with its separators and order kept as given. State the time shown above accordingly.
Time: 3h40
